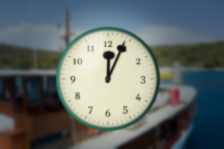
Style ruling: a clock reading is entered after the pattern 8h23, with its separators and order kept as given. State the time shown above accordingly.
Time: 12h04
